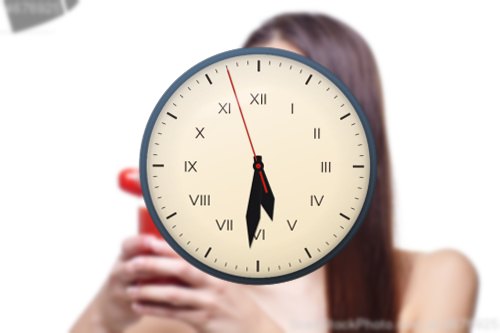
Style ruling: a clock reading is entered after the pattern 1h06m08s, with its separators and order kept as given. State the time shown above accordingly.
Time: 5h30m57s
